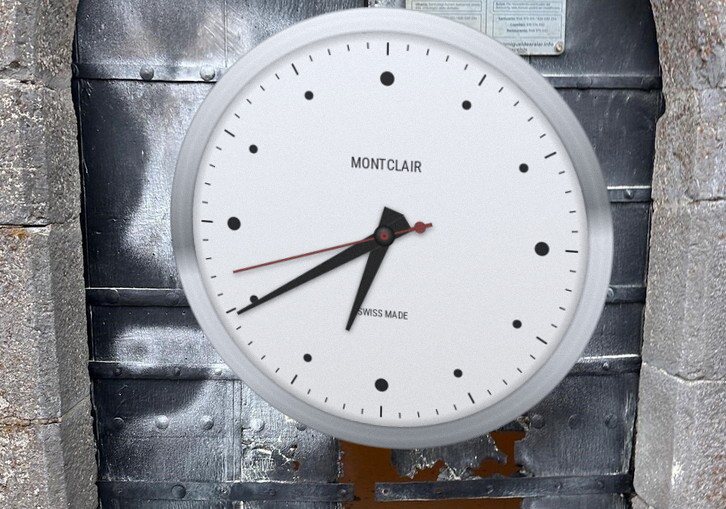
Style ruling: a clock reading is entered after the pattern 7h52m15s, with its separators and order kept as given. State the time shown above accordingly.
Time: 6h39m42s
